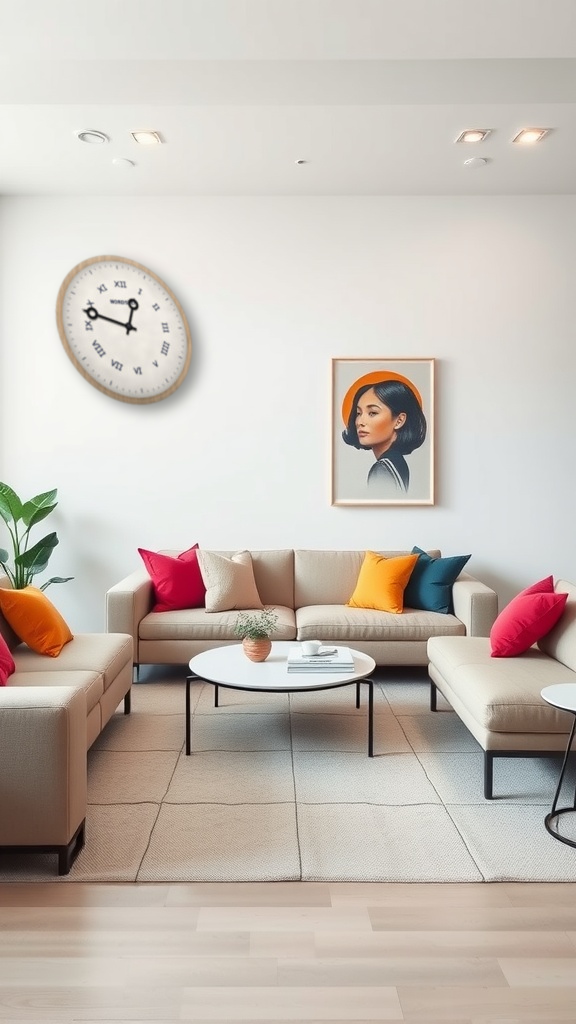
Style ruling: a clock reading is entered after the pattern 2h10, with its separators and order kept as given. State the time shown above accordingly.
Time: 12h48
